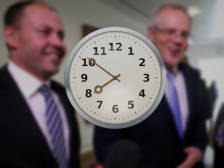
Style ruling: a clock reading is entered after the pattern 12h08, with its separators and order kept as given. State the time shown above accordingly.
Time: 7h51
